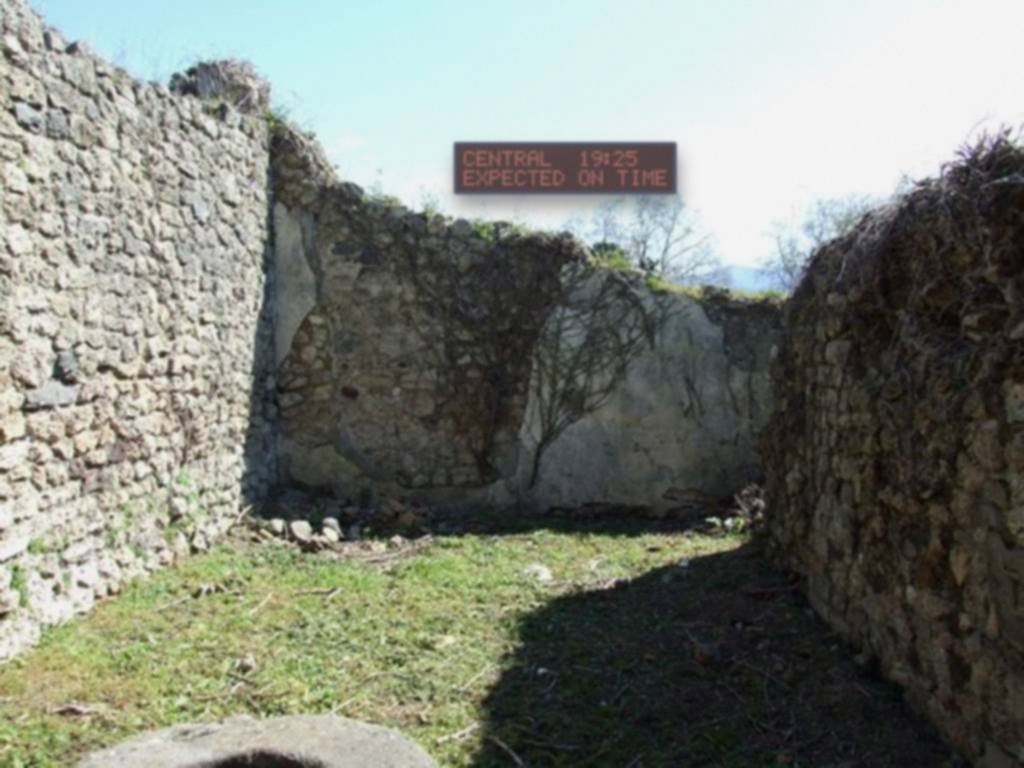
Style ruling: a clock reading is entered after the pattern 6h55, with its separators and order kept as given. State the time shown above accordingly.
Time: 19h25
